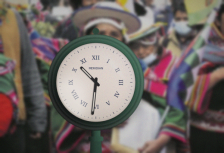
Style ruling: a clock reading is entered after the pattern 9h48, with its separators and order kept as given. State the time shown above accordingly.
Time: 10h31
